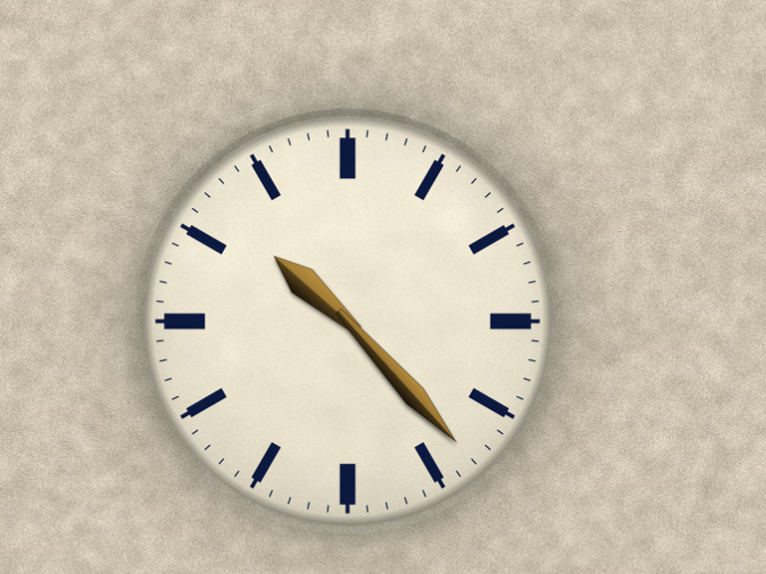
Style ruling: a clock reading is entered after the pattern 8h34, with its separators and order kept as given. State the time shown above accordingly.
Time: 10h23
